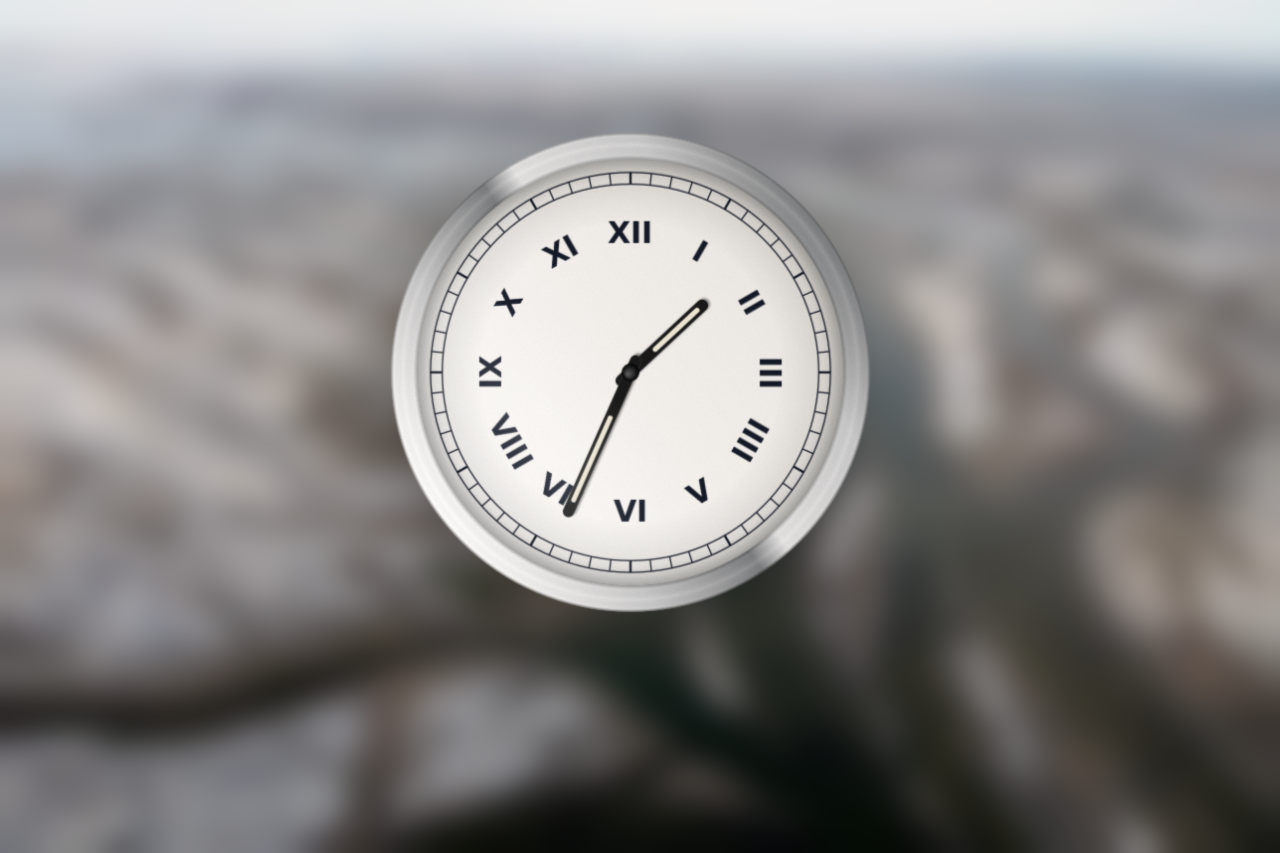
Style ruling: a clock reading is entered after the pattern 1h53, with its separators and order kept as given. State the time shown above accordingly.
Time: 1h34
